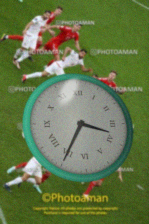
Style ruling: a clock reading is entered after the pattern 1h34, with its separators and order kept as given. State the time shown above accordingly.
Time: 3h35
